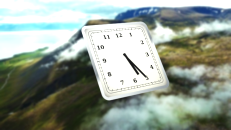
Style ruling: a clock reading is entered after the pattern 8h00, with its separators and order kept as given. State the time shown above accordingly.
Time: 5h25
